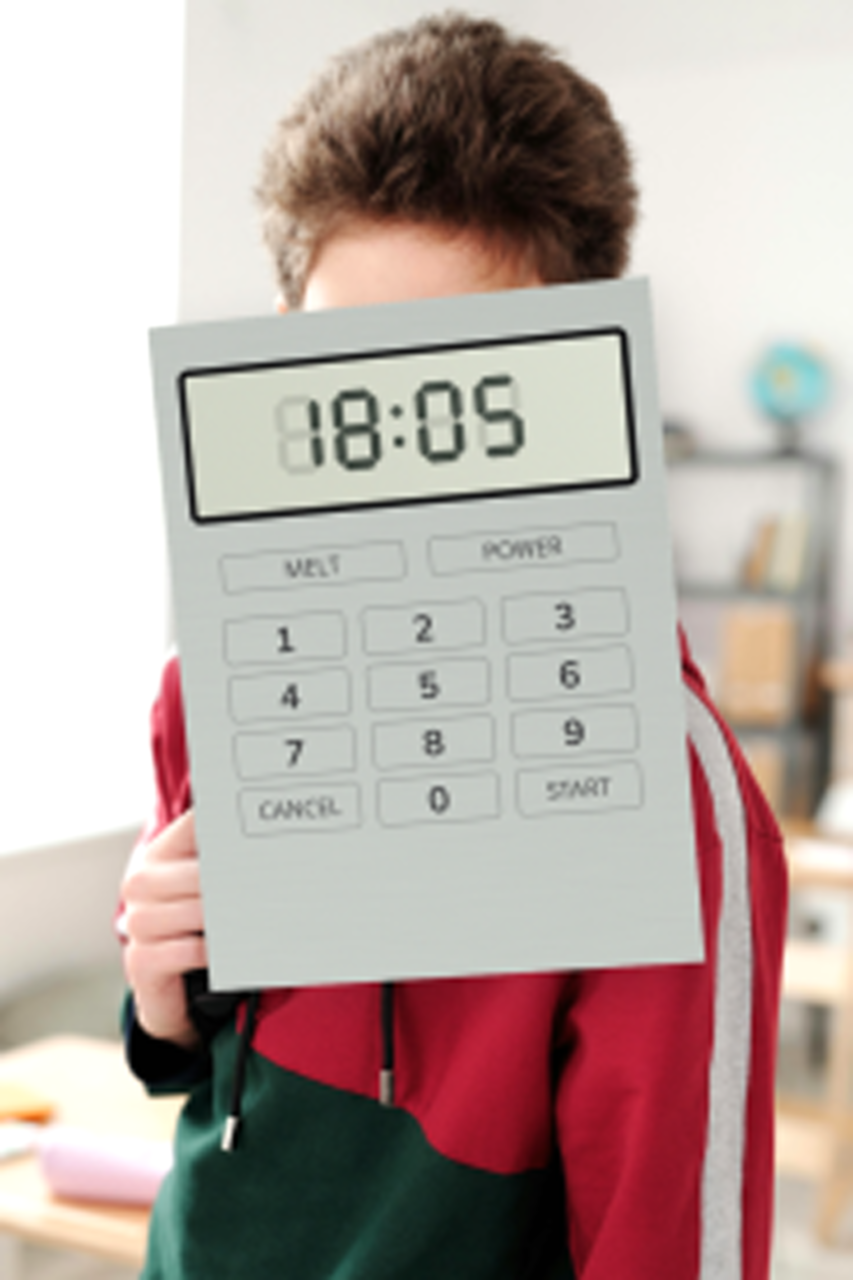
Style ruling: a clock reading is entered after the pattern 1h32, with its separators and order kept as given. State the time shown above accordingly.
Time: 18h05
